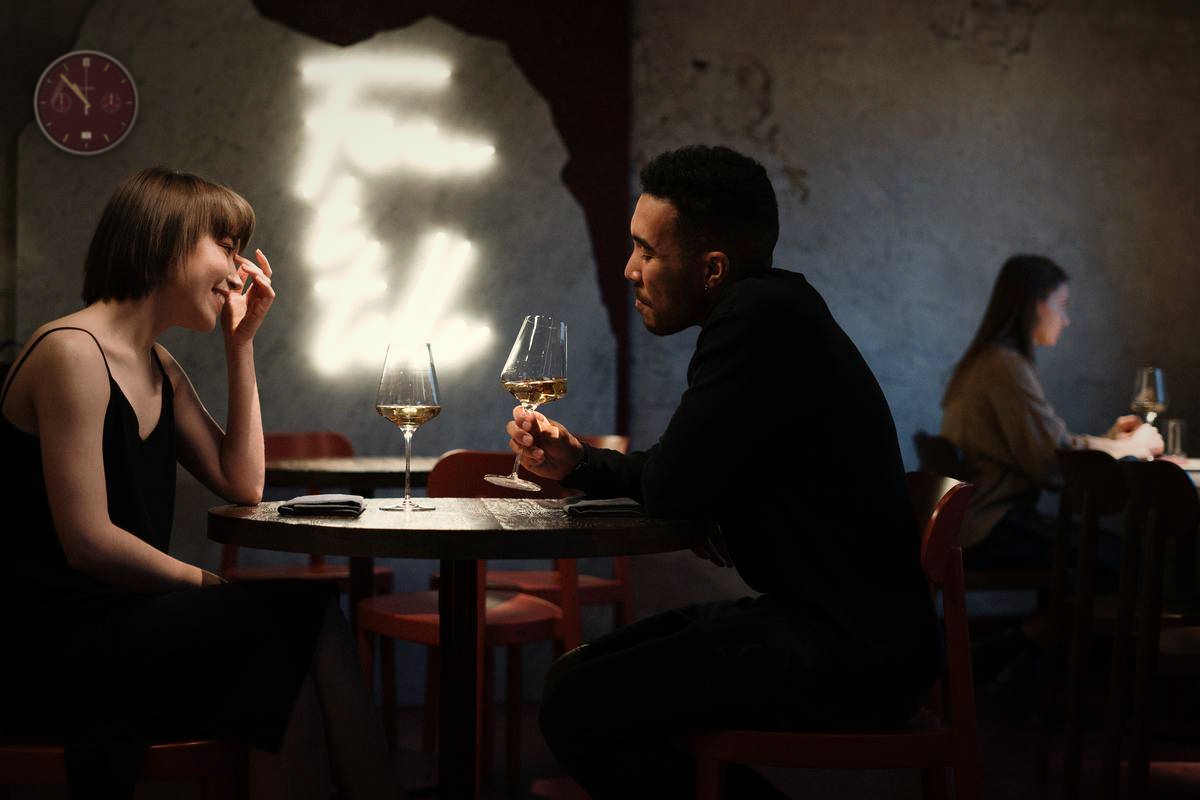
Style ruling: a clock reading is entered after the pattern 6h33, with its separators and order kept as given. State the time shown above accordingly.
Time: 10h53
